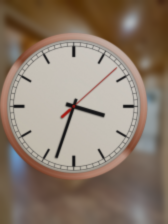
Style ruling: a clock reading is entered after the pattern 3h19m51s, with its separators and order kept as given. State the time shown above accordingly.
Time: 3h33m08s
